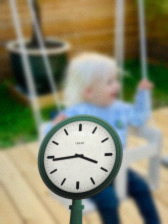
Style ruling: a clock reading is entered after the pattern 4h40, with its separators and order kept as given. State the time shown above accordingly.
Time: 3h44
